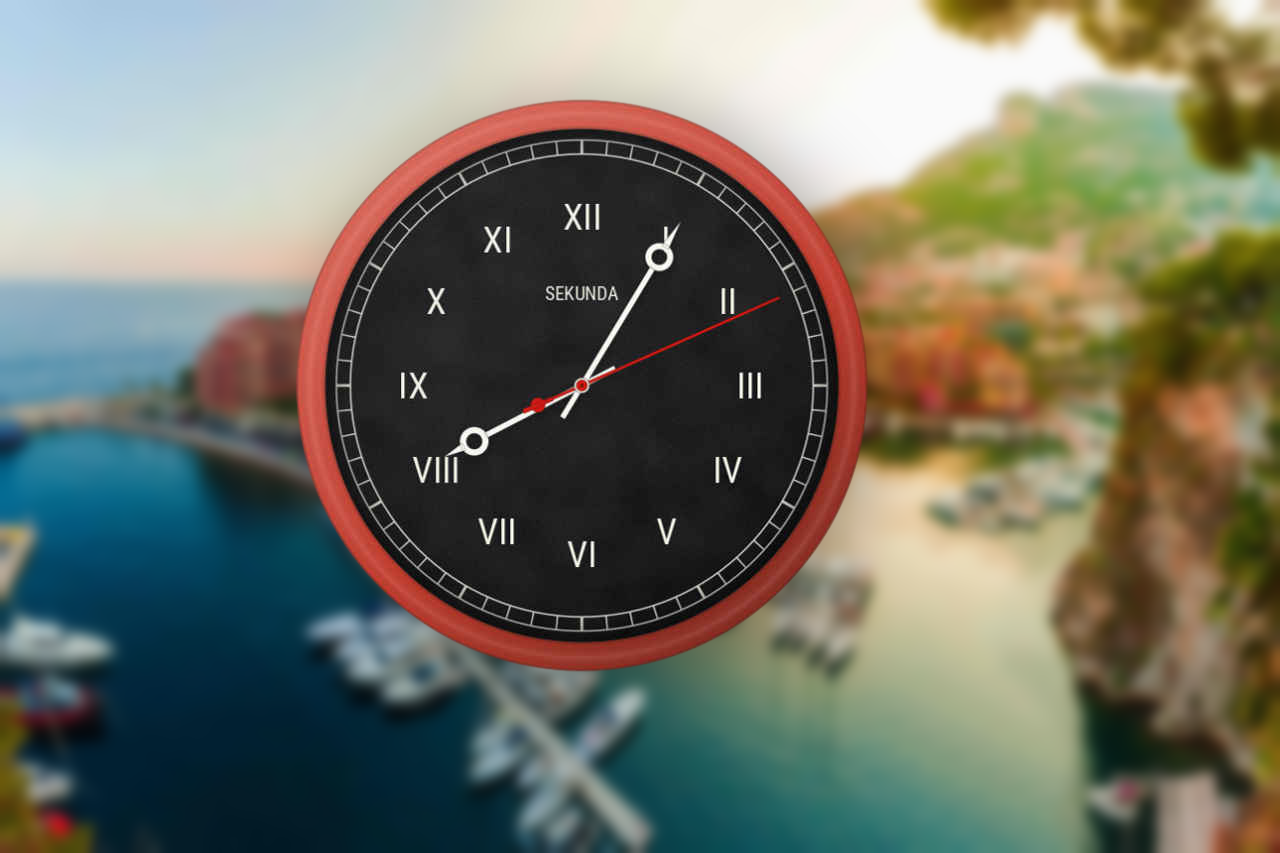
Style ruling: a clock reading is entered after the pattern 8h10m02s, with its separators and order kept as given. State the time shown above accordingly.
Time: 8h05m11s
